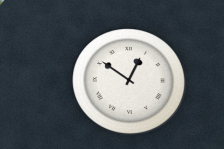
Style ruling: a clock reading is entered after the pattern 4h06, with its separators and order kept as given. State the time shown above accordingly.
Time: 12h51
